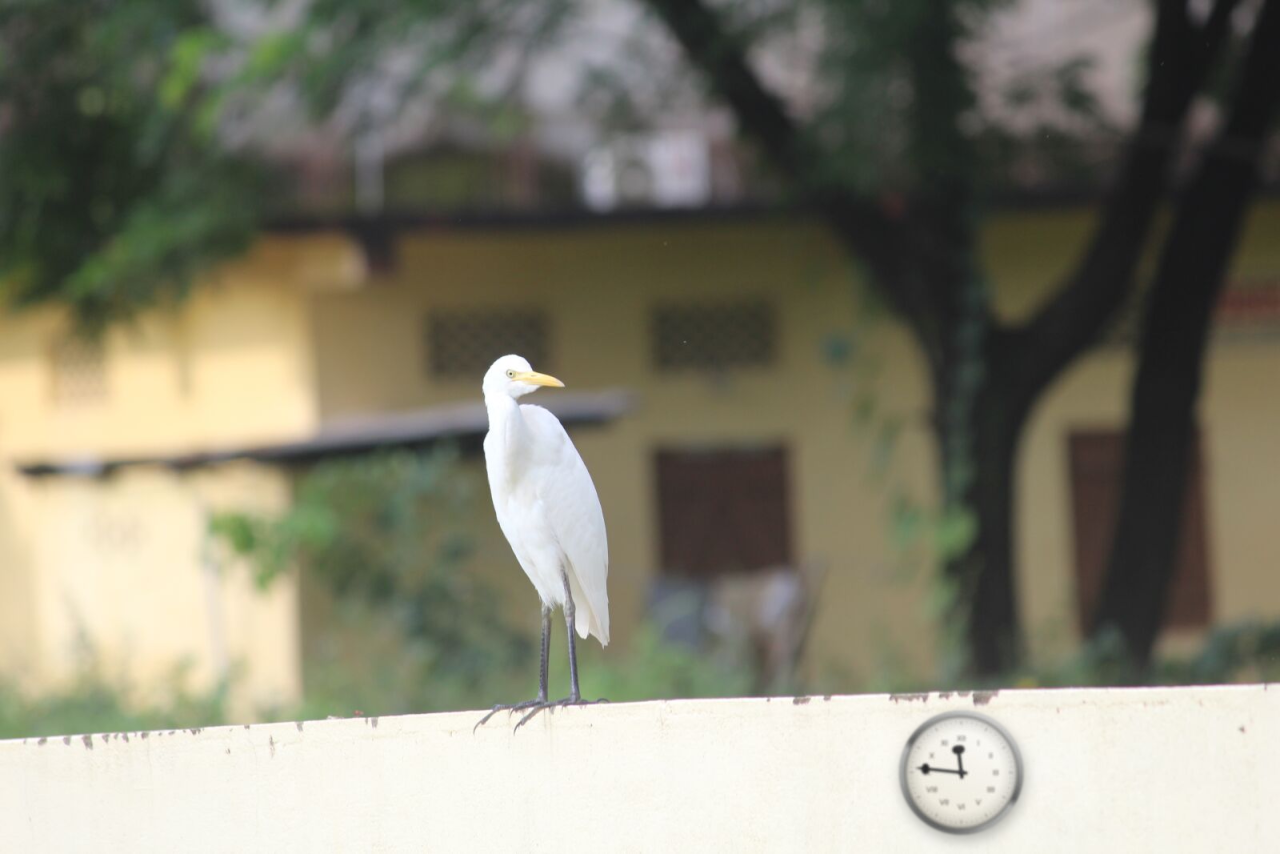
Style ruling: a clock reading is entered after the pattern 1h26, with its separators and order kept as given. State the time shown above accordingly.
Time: 11h46
